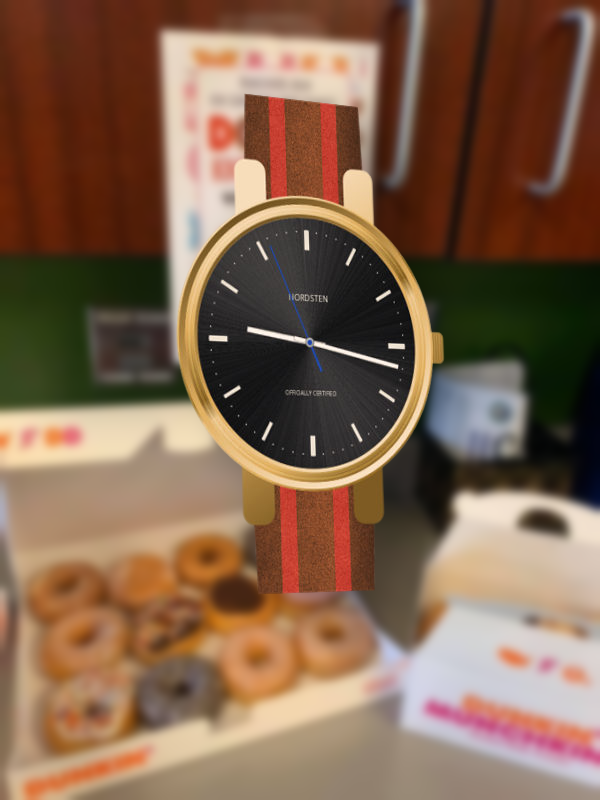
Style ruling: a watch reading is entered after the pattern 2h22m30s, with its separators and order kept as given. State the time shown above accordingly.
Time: 9h16m56s
